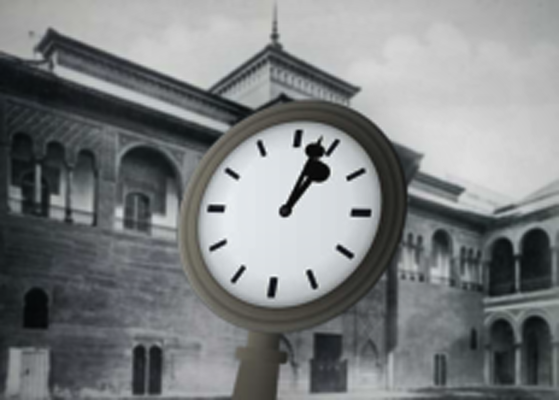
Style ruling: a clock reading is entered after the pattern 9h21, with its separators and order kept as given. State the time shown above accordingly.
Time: 1h03
